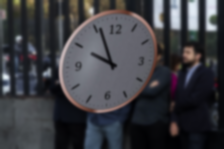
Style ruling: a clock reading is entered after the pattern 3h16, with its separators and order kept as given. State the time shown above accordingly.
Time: 9h56
